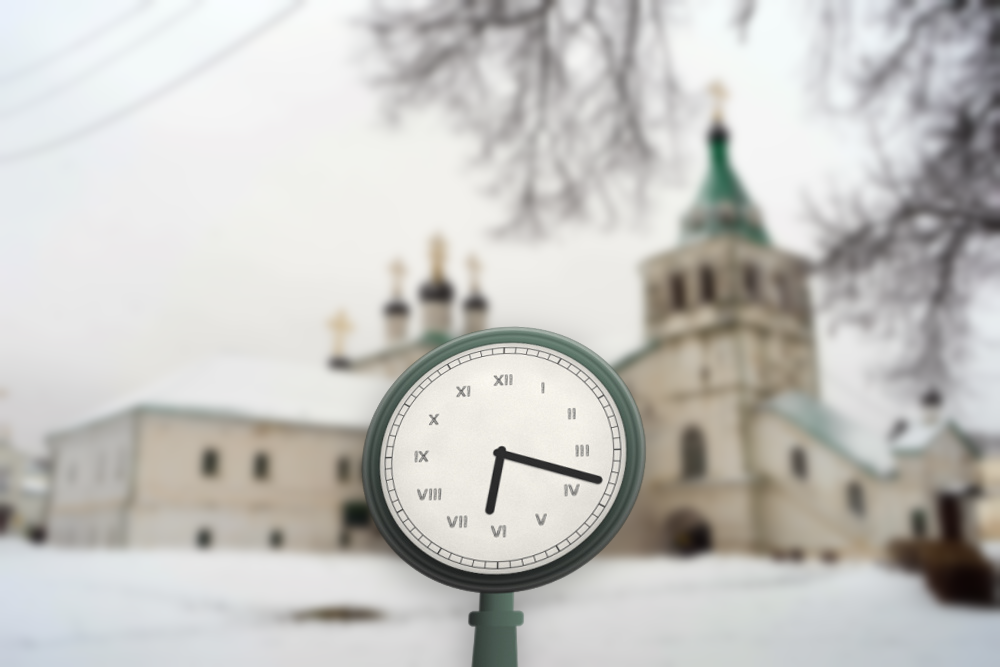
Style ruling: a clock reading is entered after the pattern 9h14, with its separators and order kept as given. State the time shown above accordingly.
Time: 6h18
